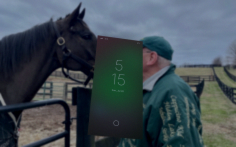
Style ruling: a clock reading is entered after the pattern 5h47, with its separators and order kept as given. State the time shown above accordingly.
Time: 5h15
